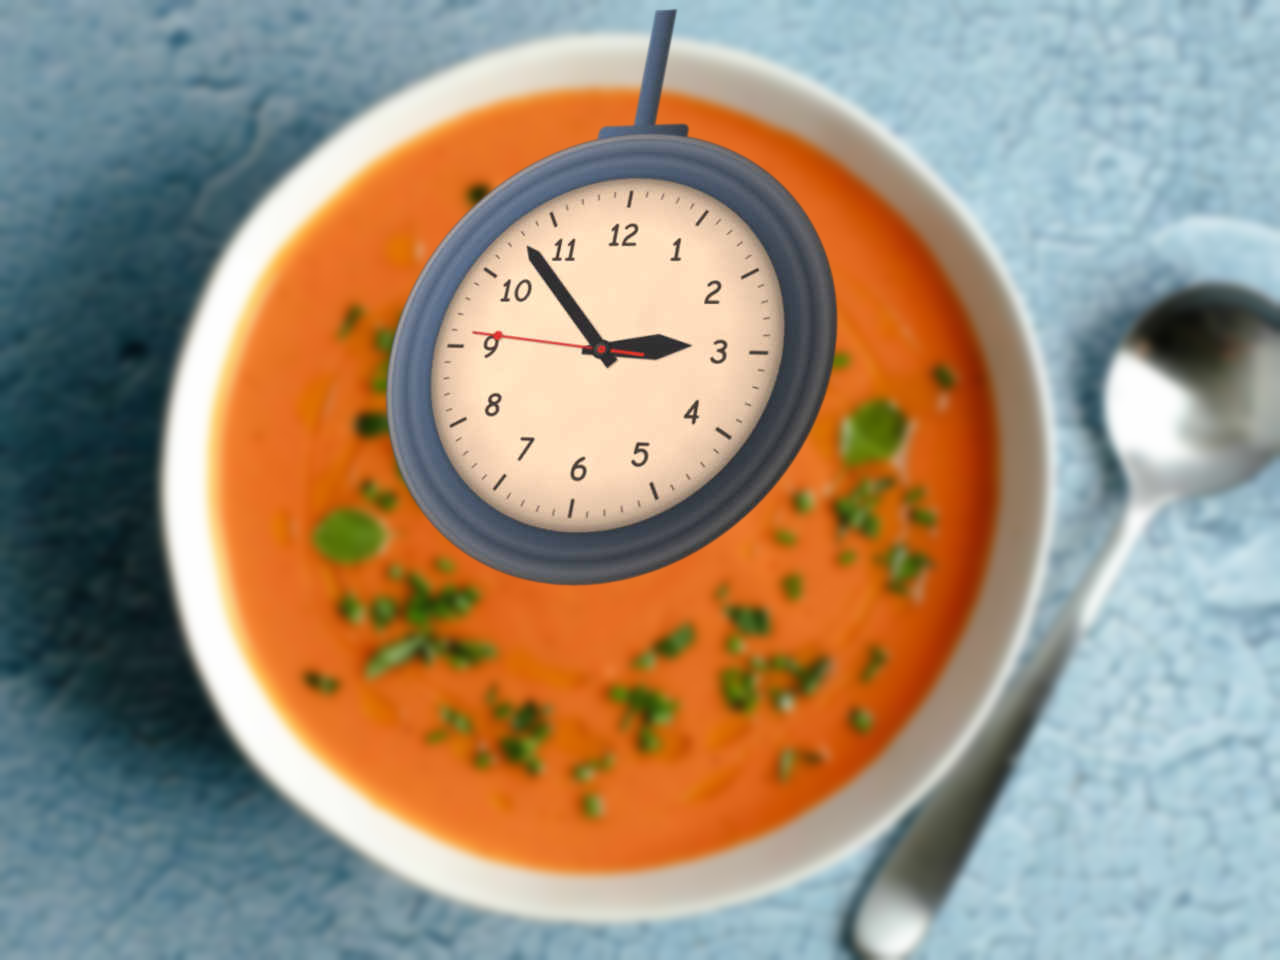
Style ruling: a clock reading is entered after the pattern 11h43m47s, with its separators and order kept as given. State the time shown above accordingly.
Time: 2h52m46s
